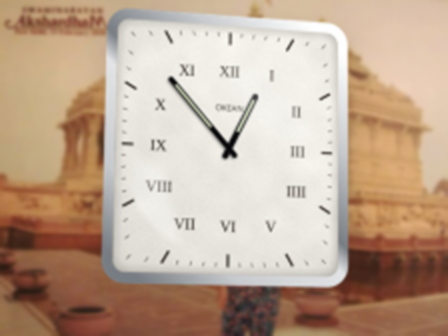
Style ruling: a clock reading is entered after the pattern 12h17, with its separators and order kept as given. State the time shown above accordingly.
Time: 12h53
